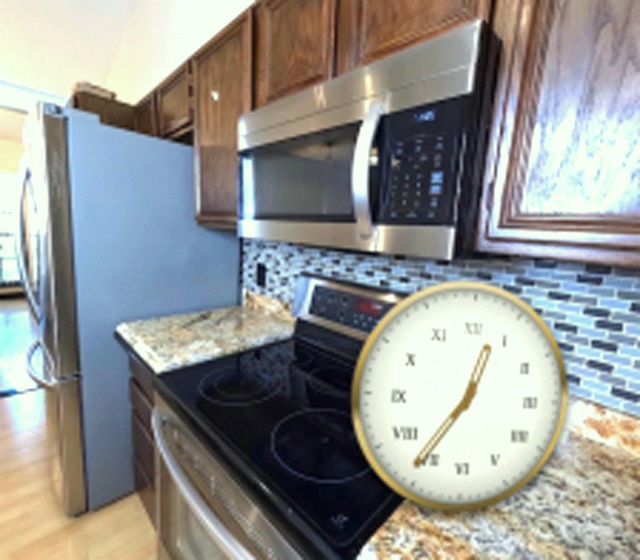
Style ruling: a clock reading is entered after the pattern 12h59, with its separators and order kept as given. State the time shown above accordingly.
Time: 12h36
